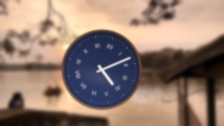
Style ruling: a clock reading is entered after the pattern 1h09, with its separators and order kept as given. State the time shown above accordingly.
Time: 4h08
